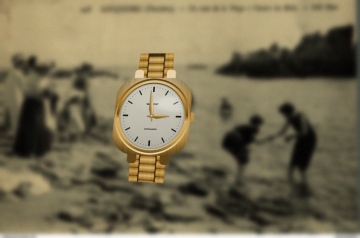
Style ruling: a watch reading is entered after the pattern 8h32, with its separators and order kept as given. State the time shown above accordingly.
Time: 2h59
